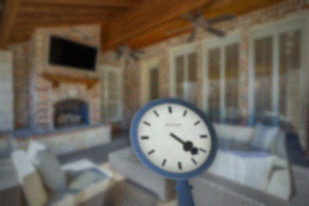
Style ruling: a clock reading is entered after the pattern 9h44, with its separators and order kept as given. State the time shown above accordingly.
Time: 4h22
